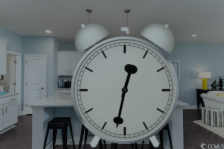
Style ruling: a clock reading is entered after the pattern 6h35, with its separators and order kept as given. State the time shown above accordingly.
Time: 12h32
